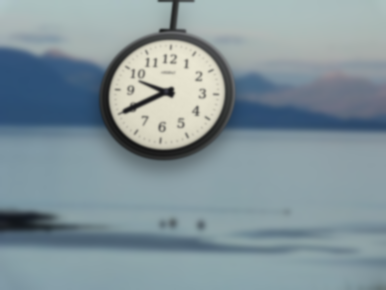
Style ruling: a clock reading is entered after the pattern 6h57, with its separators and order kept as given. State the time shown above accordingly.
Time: 9h40
